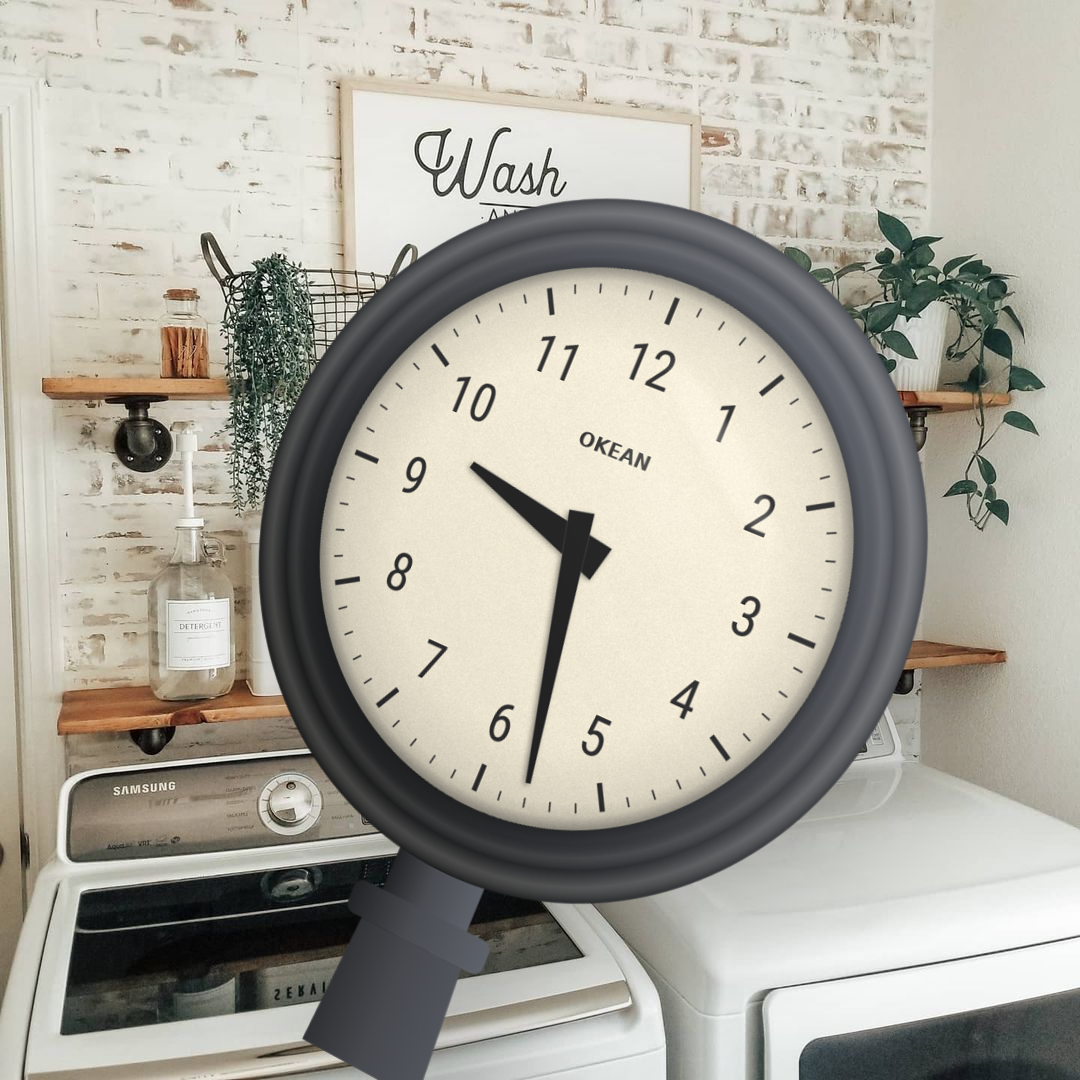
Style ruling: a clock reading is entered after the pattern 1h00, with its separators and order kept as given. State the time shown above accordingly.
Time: 9h28
